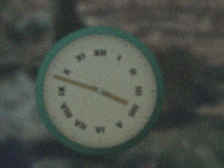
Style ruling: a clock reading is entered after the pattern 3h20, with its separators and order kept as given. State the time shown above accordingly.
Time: 3h48
